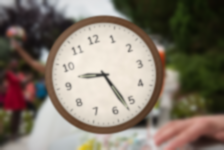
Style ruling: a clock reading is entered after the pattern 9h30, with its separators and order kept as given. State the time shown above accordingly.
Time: 9h27
